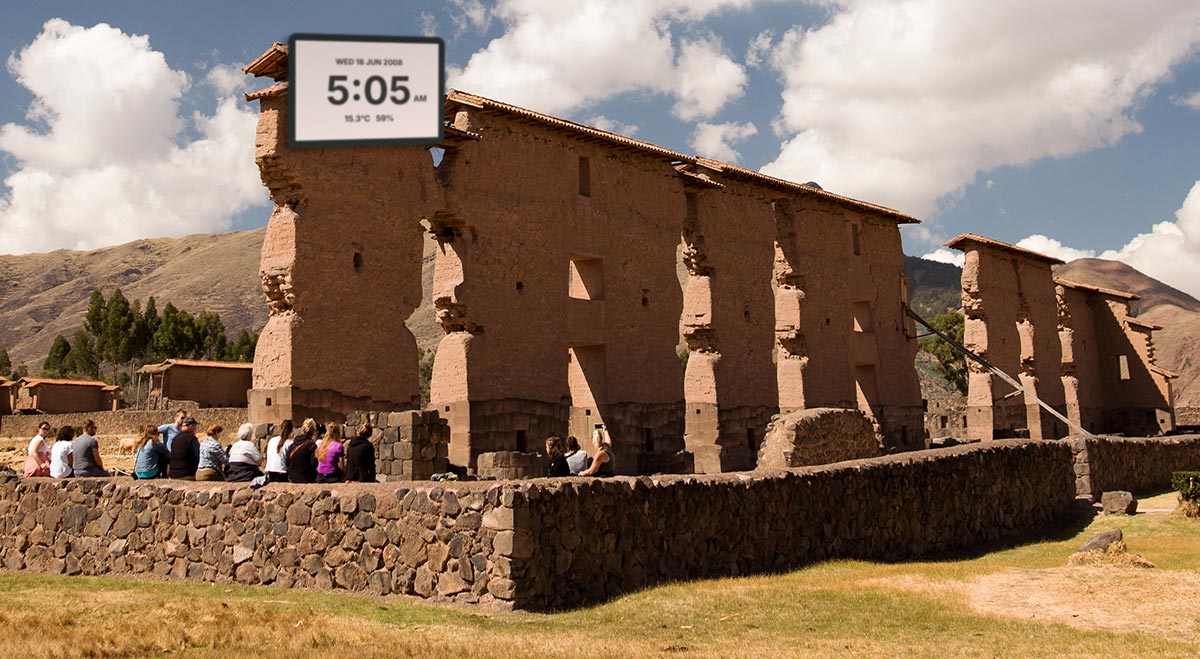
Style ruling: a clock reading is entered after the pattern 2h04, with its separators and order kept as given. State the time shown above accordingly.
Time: 5h05
